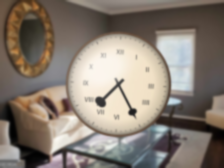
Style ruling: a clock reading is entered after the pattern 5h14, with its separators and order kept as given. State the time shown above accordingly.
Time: 7h25
